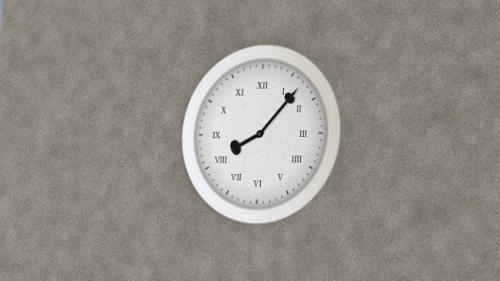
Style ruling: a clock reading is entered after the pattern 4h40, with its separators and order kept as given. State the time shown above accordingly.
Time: 8h07
